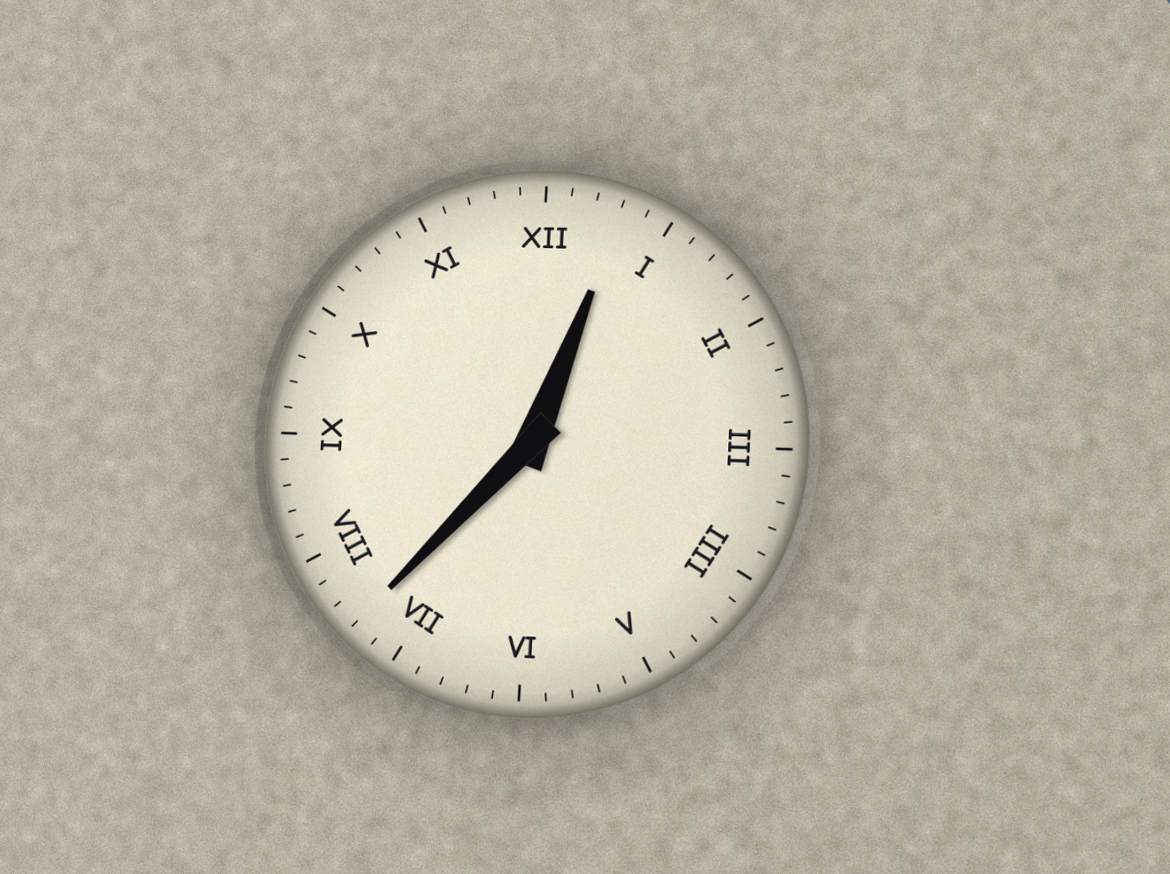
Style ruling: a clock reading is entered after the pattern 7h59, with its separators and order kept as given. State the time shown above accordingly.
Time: 12h37
